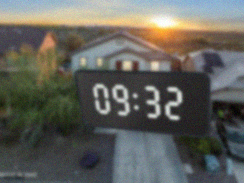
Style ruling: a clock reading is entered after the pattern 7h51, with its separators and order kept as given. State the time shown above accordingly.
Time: 9h32
